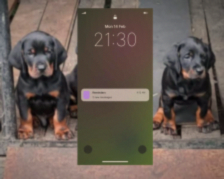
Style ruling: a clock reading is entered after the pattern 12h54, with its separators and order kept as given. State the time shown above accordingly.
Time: 21h30
